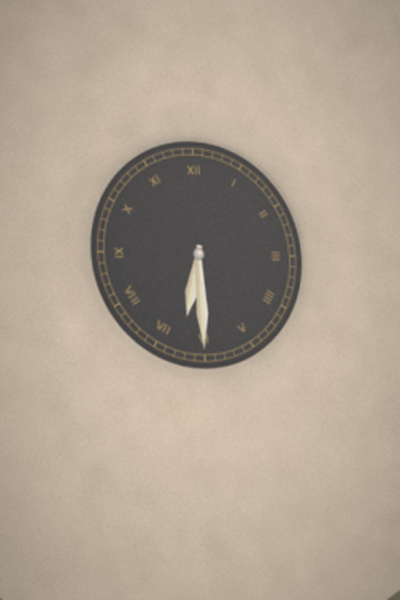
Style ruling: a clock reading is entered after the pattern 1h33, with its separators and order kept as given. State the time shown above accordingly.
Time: 6h30
